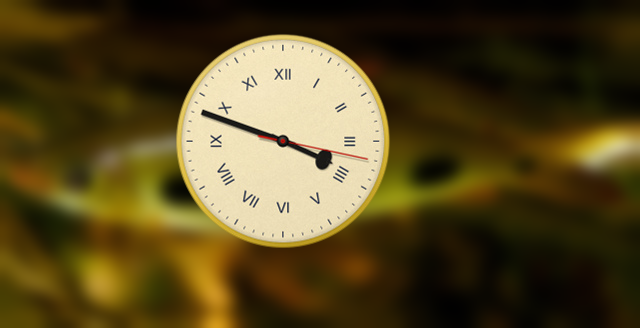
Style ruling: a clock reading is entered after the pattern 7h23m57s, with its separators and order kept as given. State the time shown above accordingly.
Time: 3h48m17s
